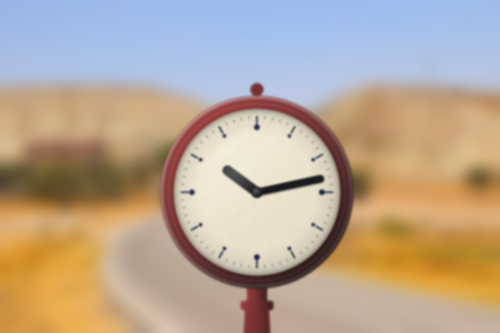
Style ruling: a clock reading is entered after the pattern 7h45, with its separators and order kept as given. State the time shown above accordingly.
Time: 10h13
